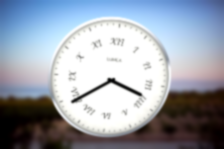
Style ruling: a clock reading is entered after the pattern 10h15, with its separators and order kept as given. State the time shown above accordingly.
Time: 3h39
